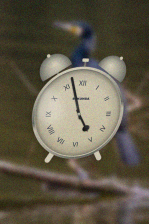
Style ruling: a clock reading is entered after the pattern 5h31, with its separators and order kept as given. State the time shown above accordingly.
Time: 4h57
